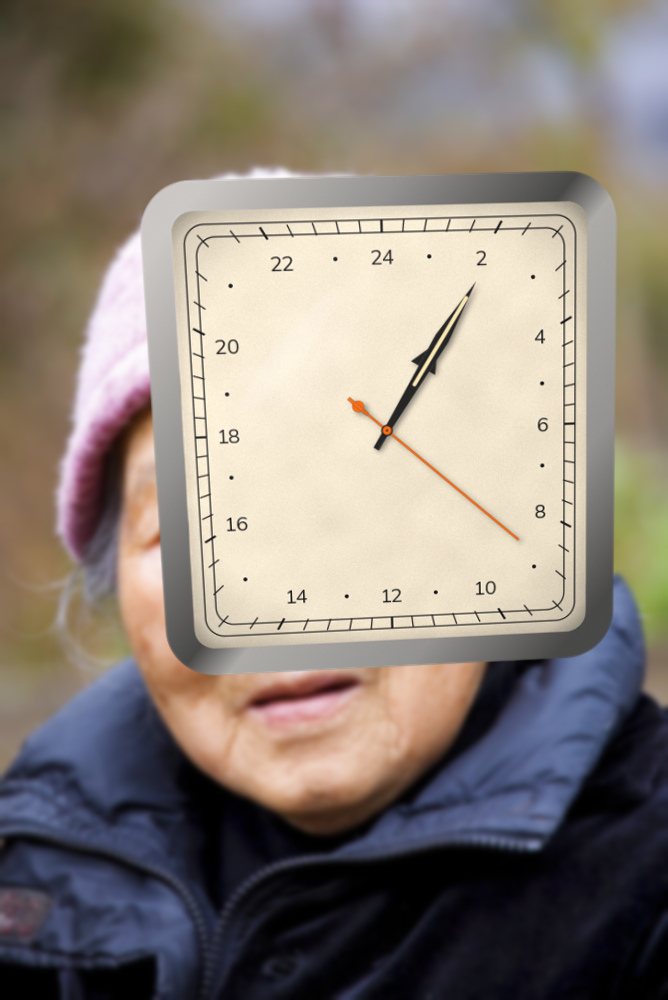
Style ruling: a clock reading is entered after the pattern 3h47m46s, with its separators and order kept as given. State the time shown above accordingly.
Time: 2h05m22s
